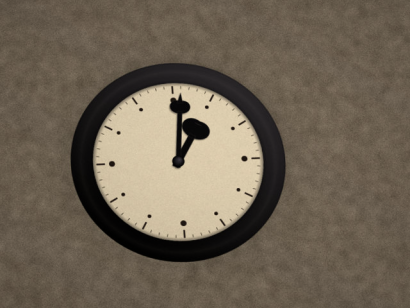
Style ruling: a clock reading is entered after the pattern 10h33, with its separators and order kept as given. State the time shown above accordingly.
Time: 1h01
